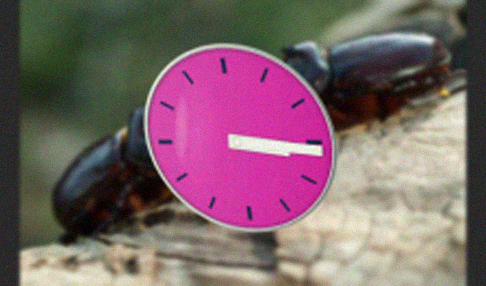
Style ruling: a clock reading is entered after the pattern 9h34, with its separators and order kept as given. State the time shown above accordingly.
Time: 3h16
